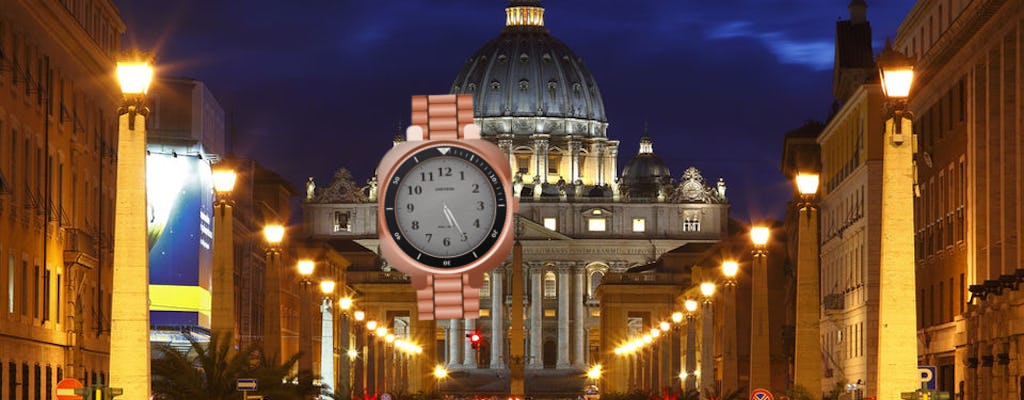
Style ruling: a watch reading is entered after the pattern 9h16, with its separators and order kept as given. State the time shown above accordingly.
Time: 5h25
